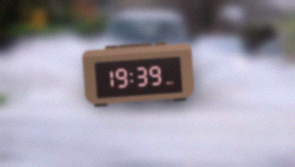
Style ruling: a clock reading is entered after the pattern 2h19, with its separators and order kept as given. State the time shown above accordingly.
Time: 19h39
